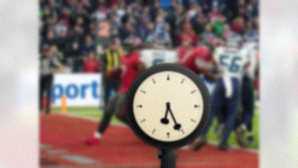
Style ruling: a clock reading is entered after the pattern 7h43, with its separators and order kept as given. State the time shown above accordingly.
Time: 6h26
